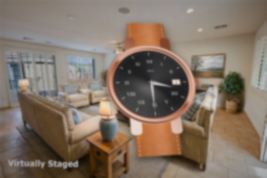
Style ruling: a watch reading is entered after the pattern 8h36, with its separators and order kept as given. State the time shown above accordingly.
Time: 3h30
